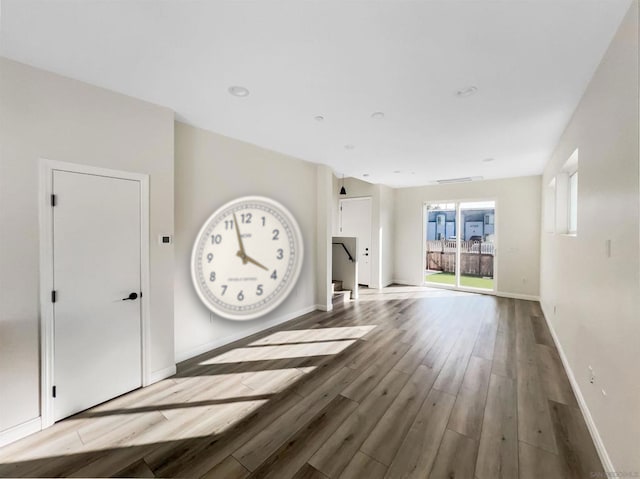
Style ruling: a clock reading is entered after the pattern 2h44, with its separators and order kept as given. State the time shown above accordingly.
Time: 3h57
